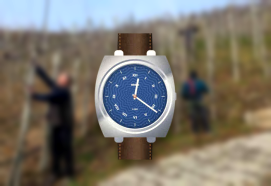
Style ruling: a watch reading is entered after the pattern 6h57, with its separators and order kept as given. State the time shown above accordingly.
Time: 12h21
